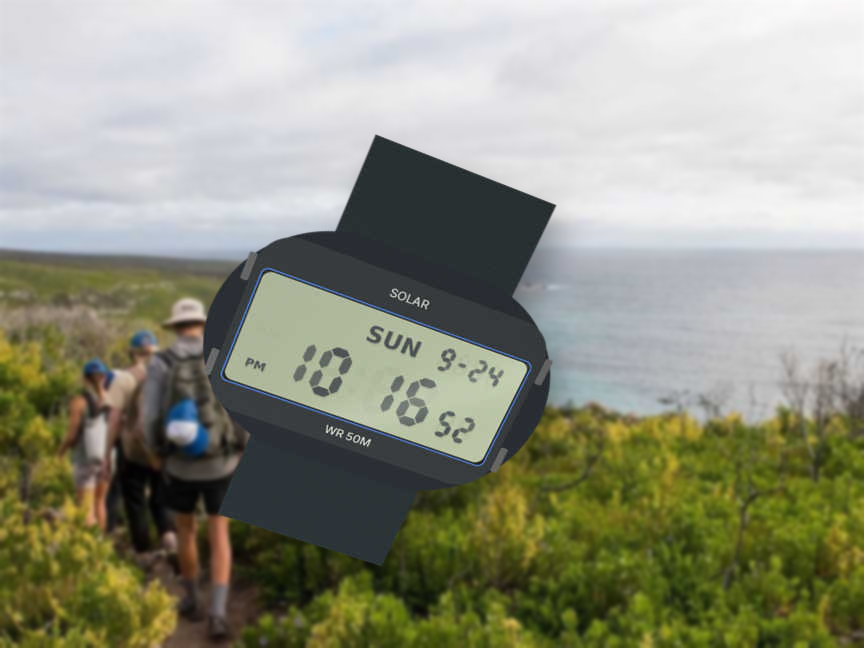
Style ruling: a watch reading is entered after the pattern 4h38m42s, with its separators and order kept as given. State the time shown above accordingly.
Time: 10h16m52s
